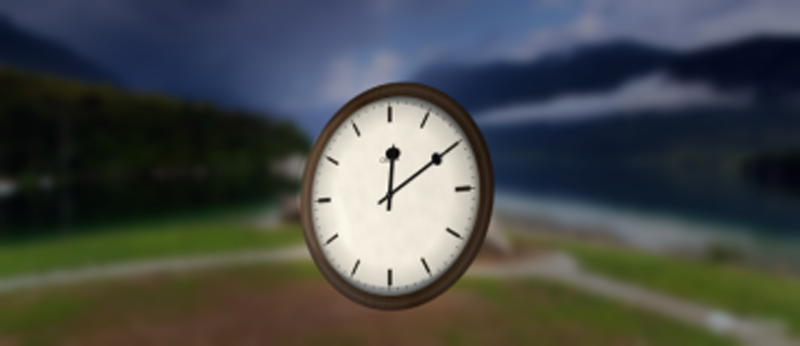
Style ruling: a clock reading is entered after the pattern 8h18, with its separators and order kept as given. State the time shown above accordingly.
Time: 12h10
